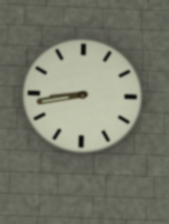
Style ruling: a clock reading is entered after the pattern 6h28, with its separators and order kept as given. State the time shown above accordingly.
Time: 8h43
